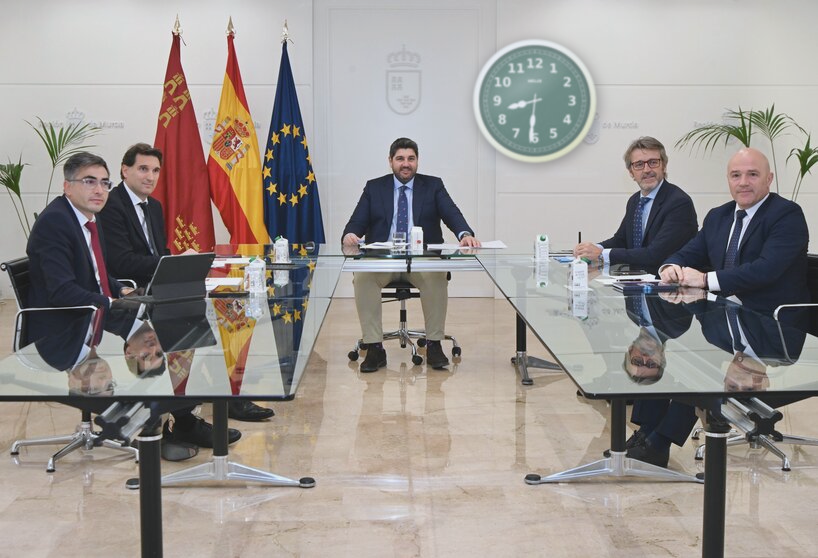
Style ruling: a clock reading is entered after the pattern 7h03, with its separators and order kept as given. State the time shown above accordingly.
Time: 8h31
